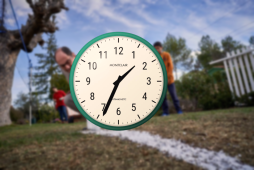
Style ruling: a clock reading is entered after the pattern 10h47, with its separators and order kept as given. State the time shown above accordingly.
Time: 1h34
